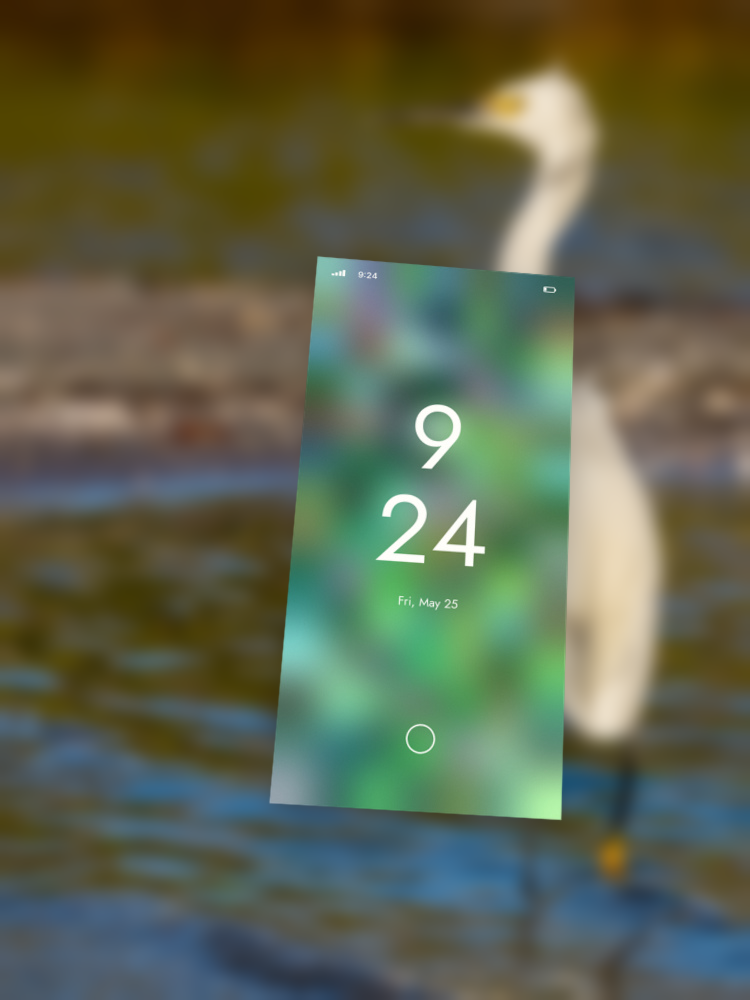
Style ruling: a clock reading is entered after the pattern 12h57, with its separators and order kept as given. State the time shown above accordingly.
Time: 9h24
